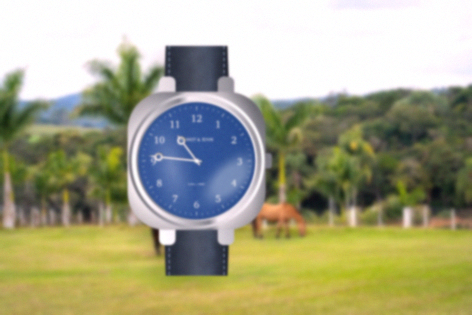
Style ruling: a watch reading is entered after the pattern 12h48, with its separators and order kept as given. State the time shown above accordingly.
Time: 10h46
